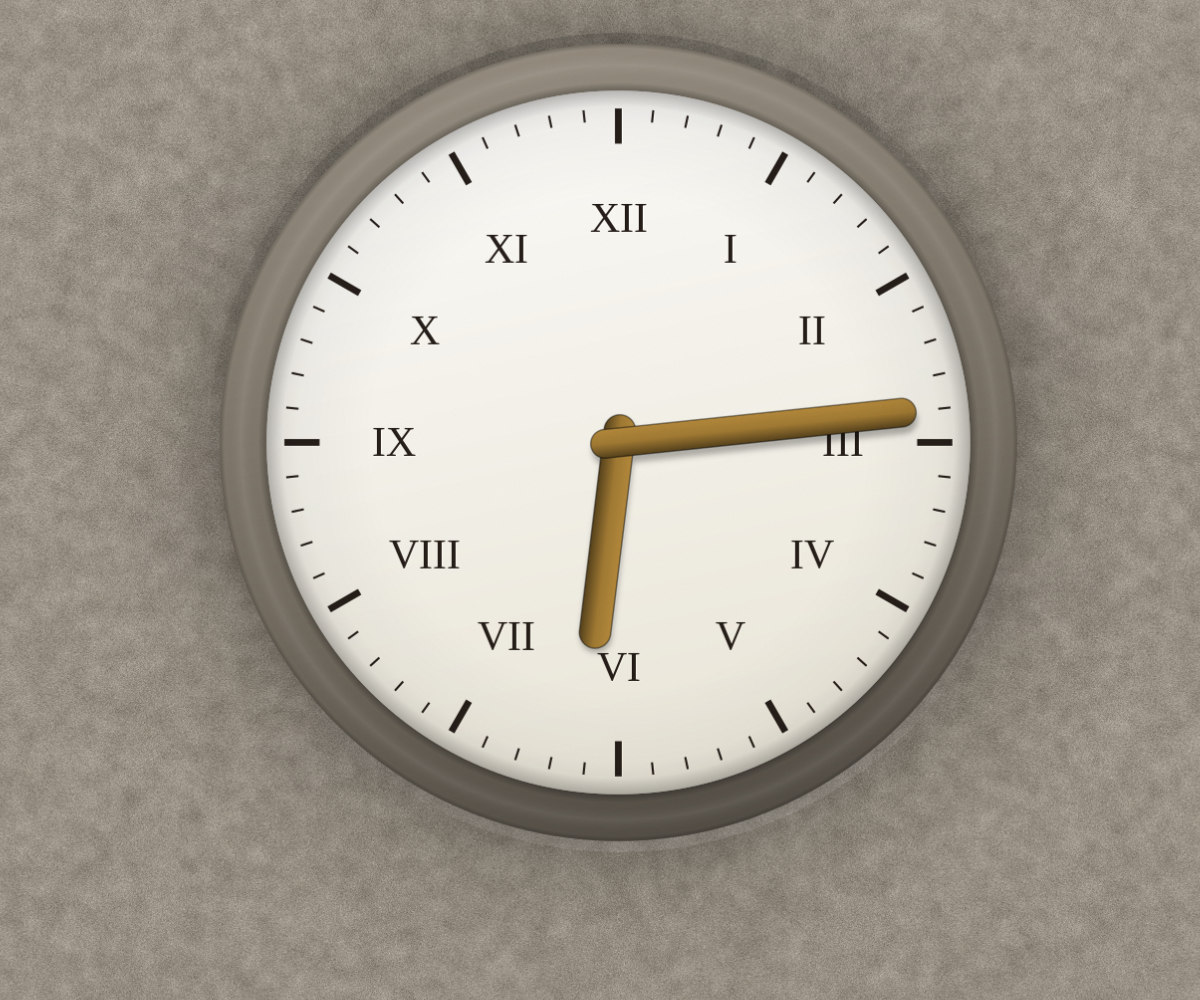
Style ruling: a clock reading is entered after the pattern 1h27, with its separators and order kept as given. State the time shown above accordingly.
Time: 6h14
